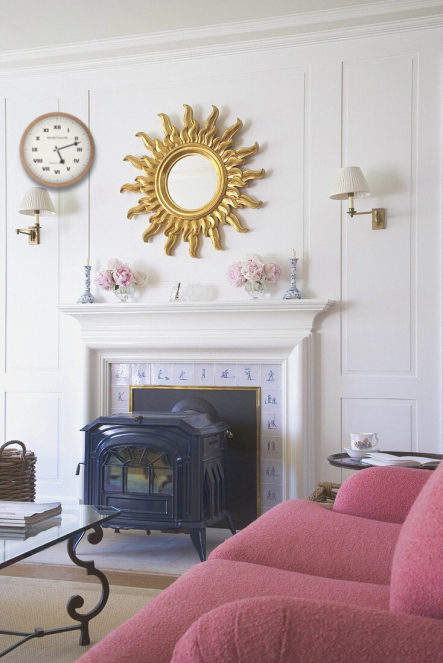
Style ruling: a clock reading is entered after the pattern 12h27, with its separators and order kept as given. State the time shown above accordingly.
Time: 5h12
